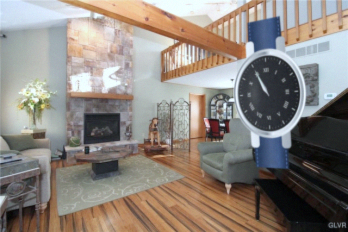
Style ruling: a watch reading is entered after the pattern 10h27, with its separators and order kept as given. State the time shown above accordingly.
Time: 10h55
